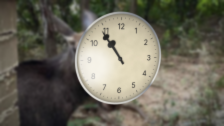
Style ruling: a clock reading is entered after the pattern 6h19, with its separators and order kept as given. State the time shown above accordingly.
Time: 10h54
